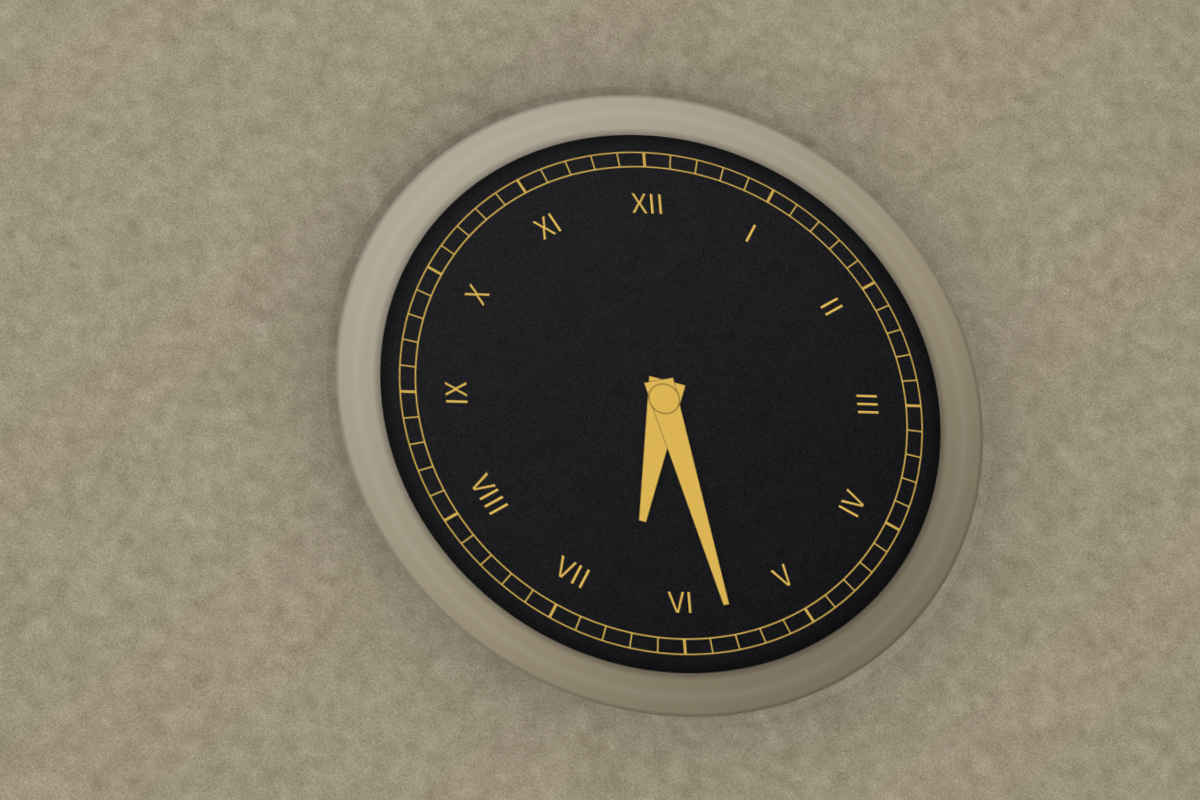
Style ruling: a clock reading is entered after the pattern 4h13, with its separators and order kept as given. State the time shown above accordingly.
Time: 6h28
